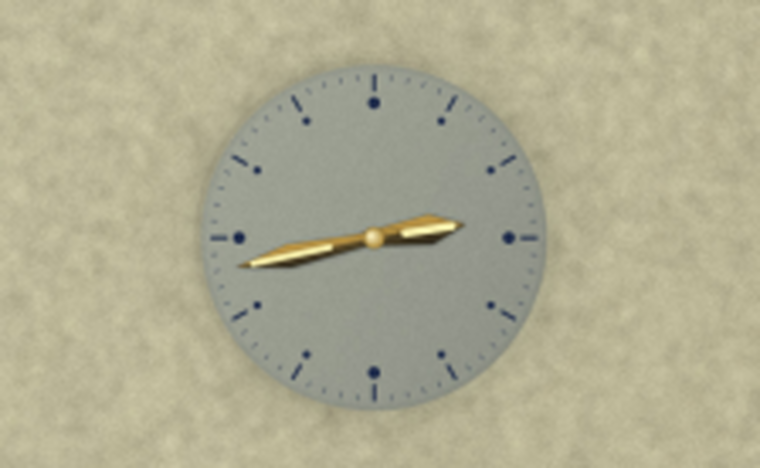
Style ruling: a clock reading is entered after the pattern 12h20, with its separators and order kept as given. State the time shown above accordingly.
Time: 2h43
